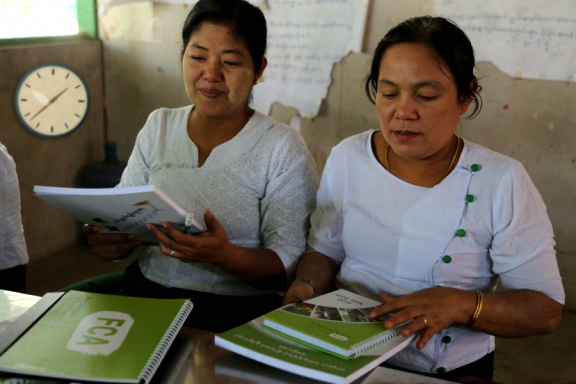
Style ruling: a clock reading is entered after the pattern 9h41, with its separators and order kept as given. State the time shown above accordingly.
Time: 1h38
